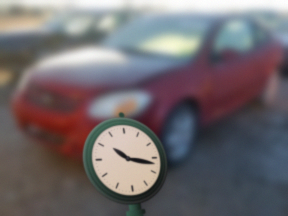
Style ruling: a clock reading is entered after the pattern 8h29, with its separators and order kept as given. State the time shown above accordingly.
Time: 10h17
